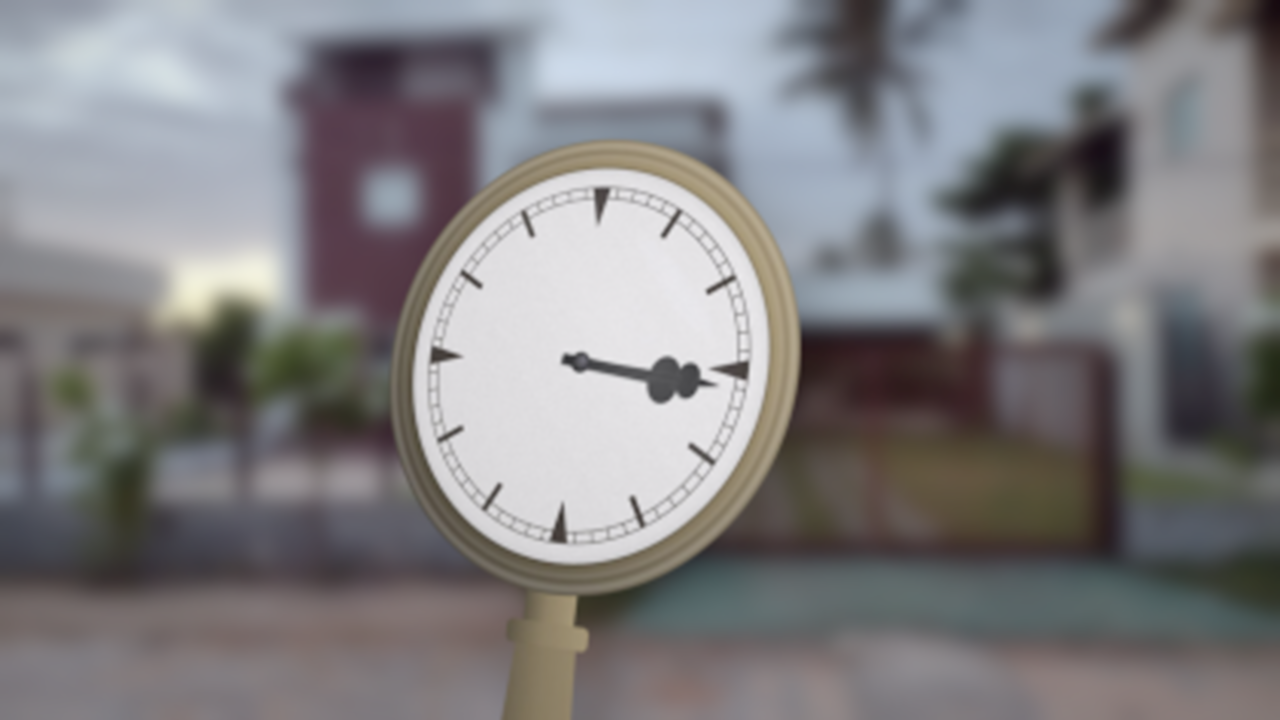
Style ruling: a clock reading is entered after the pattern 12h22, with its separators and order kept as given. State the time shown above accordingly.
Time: 3h16
